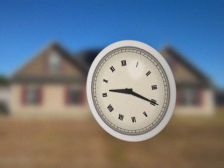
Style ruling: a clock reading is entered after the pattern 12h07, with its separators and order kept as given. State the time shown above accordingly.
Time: 9h20
